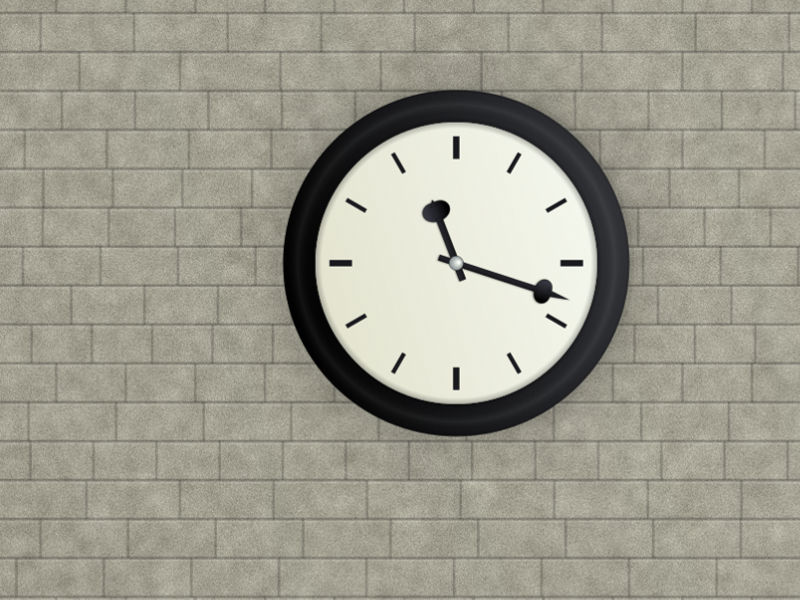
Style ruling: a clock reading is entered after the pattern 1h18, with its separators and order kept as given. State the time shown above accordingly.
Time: 11h18
